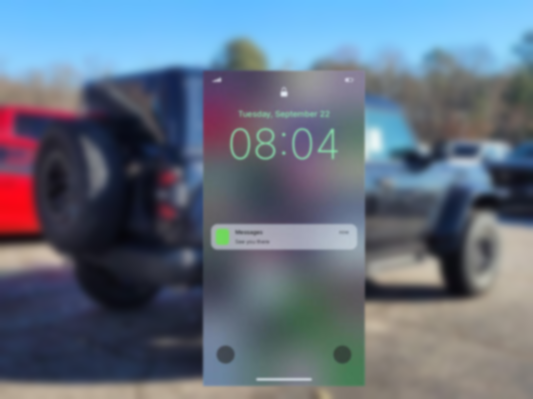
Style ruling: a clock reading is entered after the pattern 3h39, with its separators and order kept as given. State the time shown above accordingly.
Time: 8h04
